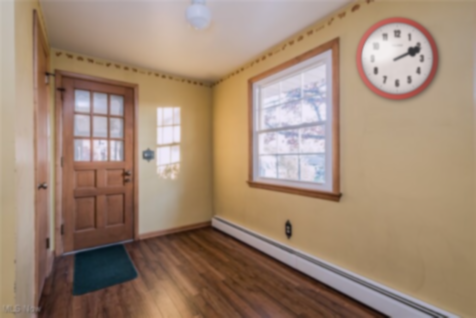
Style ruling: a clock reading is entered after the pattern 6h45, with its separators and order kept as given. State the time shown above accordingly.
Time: 2h11
